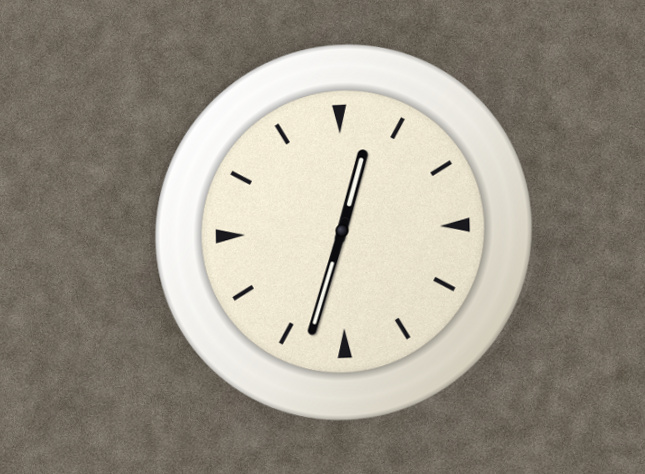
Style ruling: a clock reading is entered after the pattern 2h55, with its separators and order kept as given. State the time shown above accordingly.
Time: 12h33
